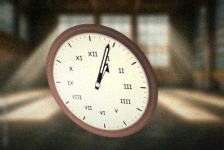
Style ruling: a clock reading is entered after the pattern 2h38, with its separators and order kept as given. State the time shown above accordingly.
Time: 1h04
